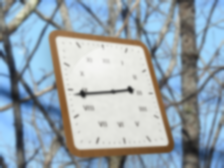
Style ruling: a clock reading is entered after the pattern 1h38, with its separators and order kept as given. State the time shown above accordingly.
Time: 2h44
